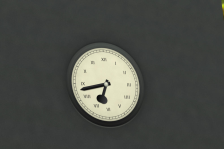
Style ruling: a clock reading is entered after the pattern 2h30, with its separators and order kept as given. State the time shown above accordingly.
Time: 6h43
